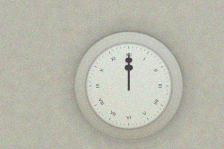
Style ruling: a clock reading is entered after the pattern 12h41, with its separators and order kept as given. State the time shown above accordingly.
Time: 12h00
